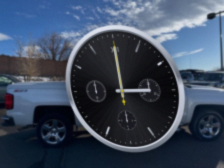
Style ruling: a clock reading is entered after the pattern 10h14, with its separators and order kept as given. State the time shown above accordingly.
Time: 3h00
